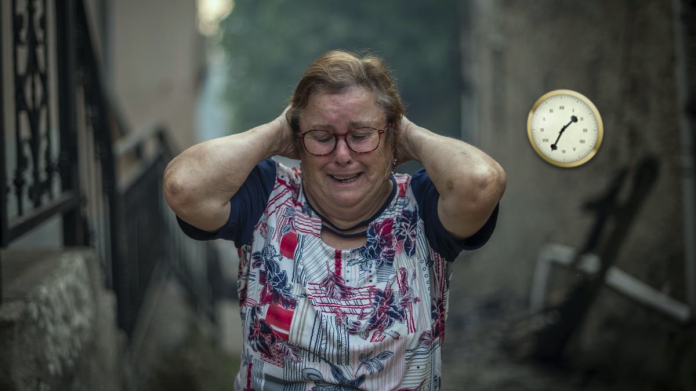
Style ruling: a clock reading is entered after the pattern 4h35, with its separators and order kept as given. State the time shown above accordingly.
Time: 1h35
